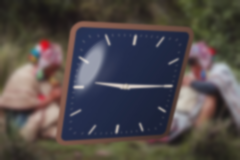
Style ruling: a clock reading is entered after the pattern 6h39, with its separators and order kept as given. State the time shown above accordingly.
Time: 9h15
